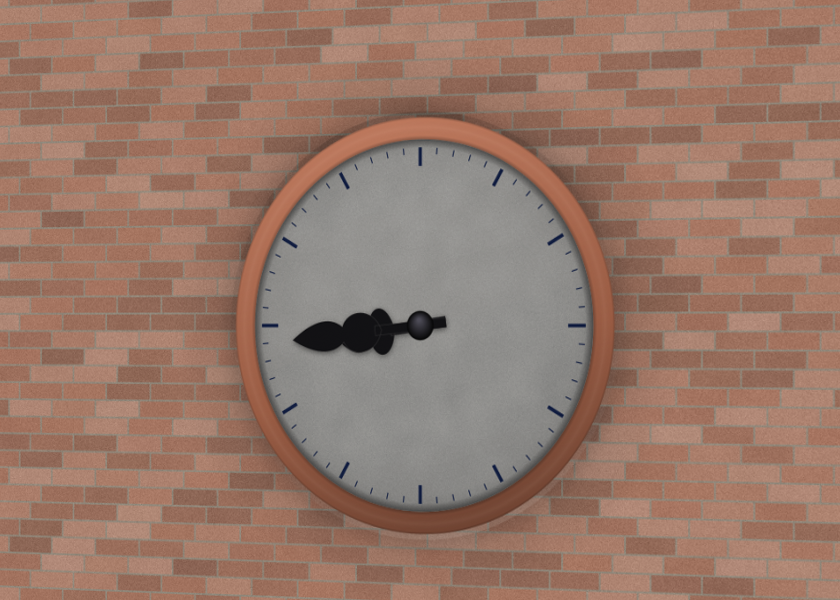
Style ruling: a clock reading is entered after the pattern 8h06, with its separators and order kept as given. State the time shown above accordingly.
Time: 8h44
